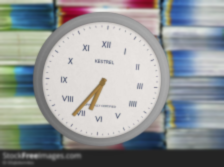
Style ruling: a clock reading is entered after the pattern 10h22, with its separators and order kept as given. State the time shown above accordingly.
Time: 6h36
